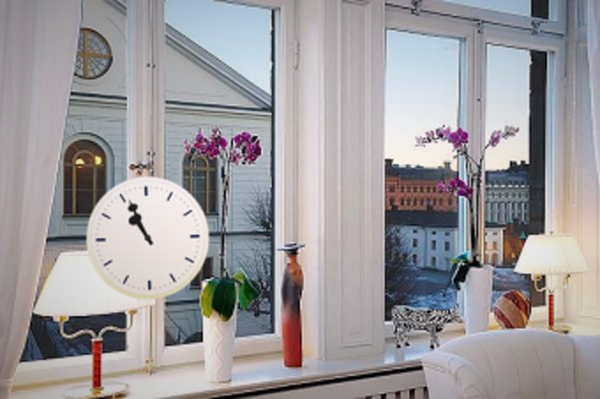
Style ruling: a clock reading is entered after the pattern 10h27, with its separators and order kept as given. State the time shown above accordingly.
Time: 10h56
